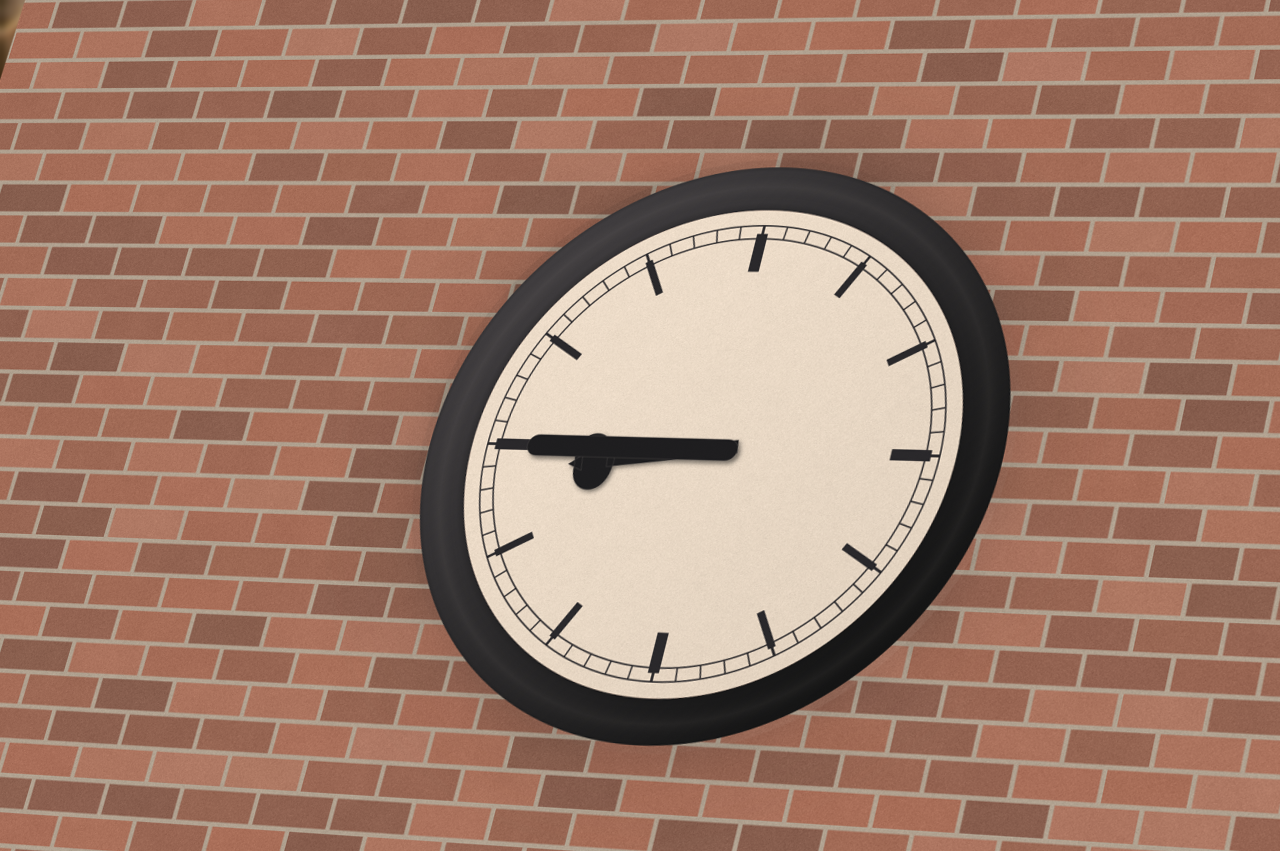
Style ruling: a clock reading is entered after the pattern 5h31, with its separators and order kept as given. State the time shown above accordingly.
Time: 8h45
